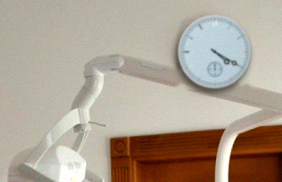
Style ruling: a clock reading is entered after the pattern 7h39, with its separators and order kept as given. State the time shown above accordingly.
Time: 4h20
